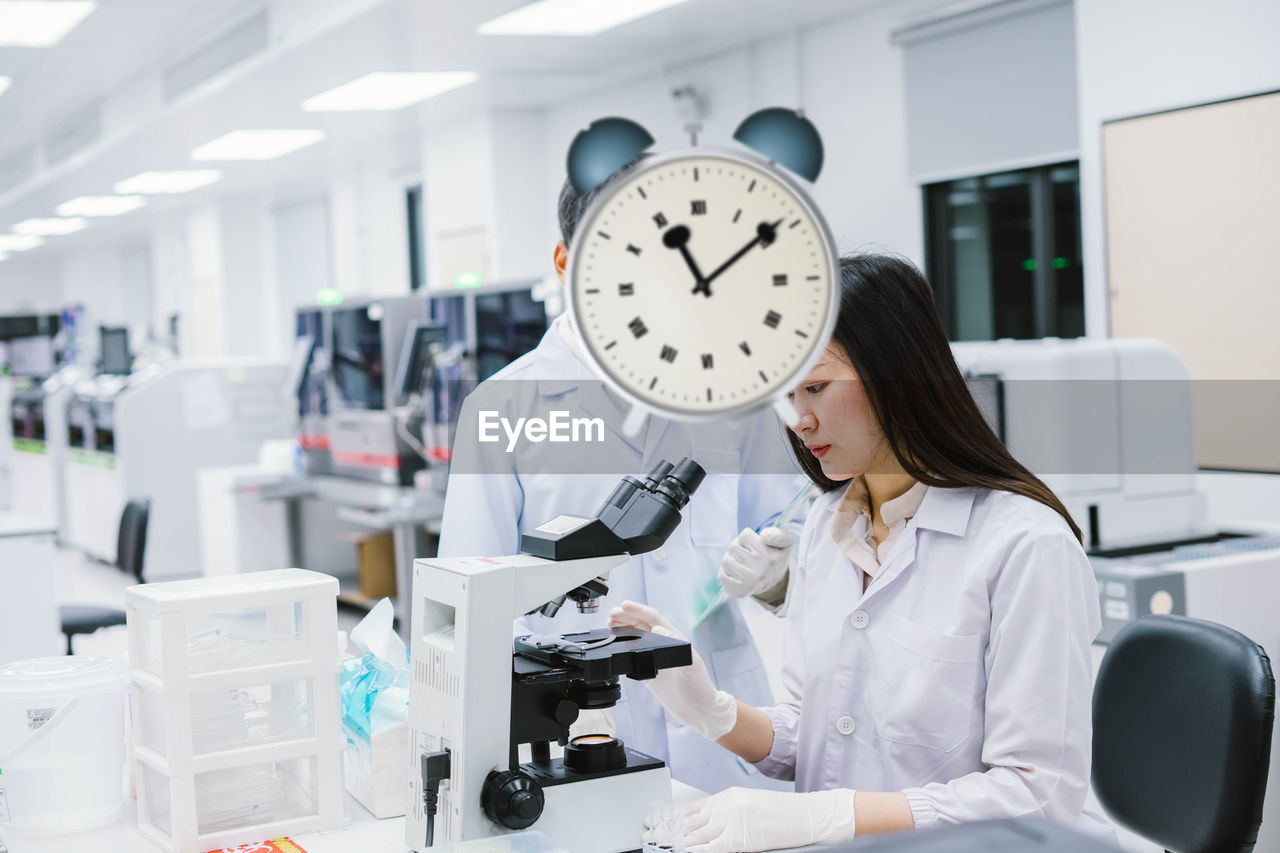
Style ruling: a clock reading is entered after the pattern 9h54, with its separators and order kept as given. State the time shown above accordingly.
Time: 11h09
